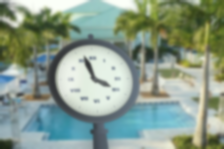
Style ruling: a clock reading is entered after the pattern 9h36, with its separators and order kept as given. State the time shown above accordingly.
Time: 3h57
